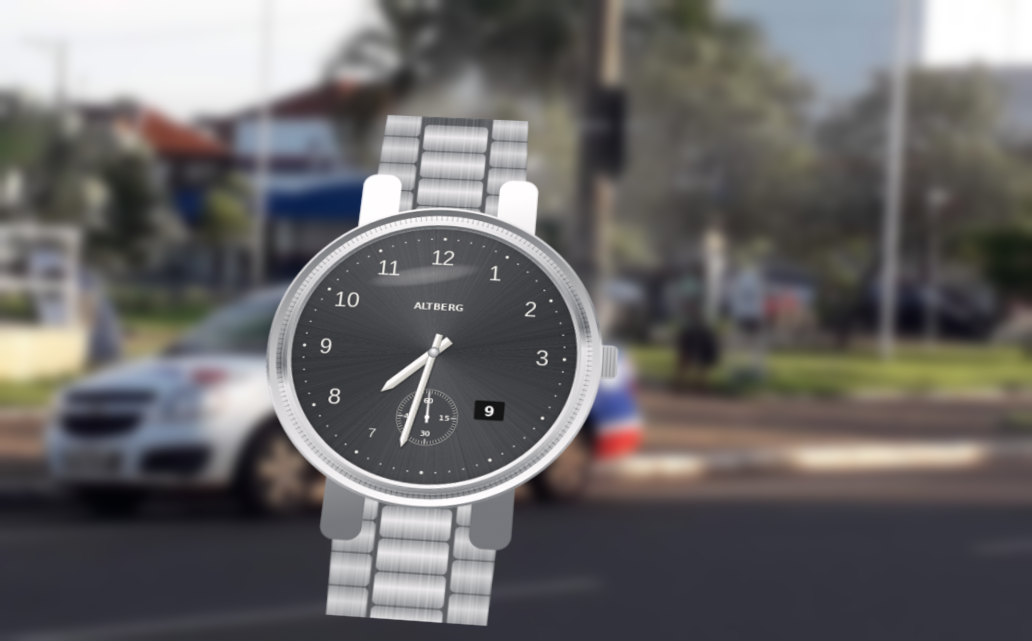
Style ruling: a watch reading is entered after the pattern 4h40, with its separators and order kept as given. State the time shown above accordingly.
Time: 7h32
